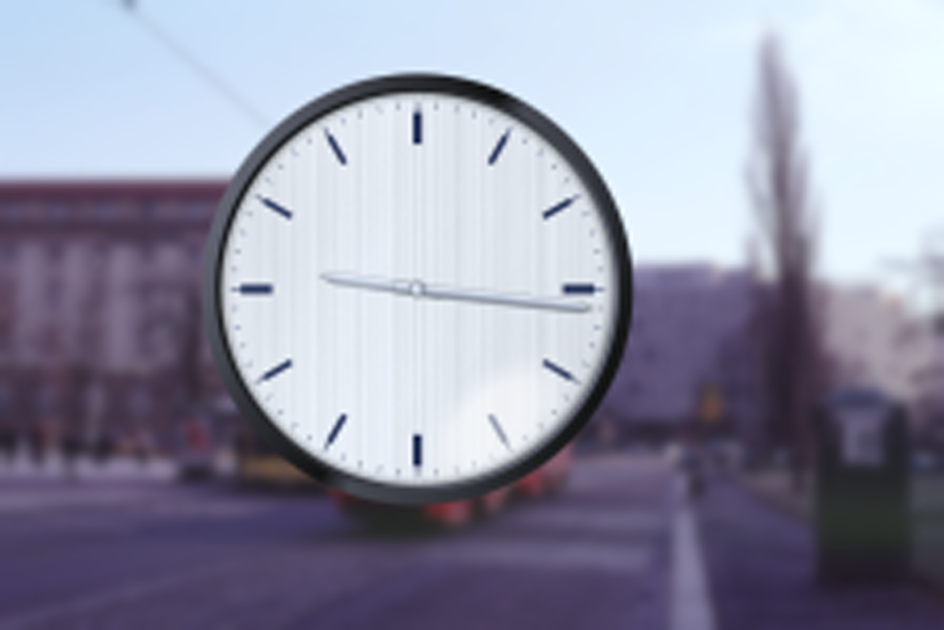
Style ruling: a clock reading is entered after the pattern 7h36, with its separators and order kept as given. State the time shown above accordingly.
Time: 9h16
